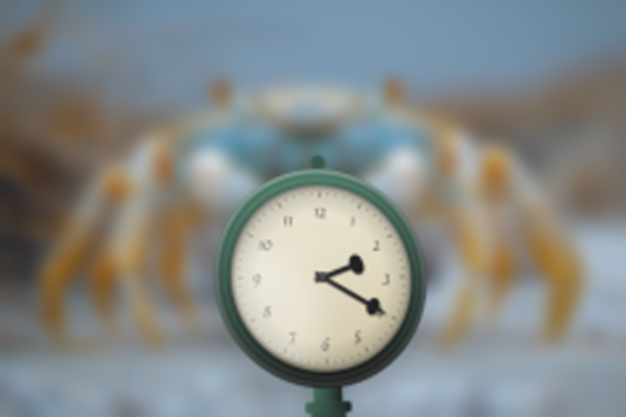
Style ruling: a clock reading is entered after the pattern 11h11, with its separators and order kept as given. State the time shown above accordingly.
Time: 2h20
